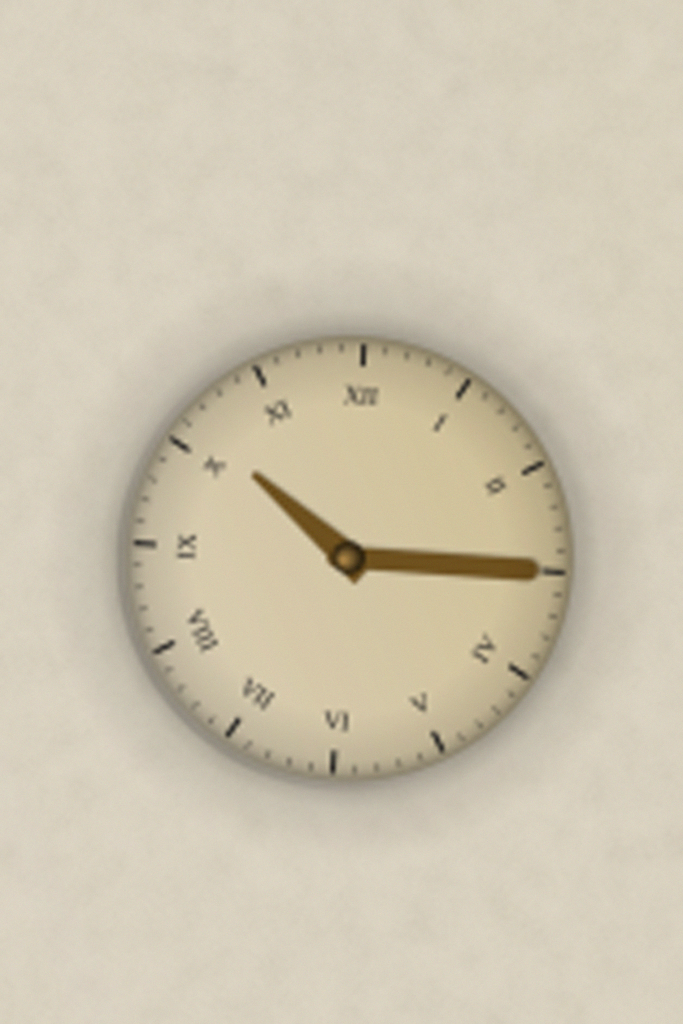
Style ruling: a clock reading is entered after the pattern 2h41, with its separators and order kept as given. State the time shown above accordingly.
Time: 10h15
